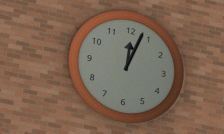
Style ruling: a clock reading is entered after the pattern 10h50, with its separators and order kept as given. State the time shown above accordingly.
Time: 12h03
